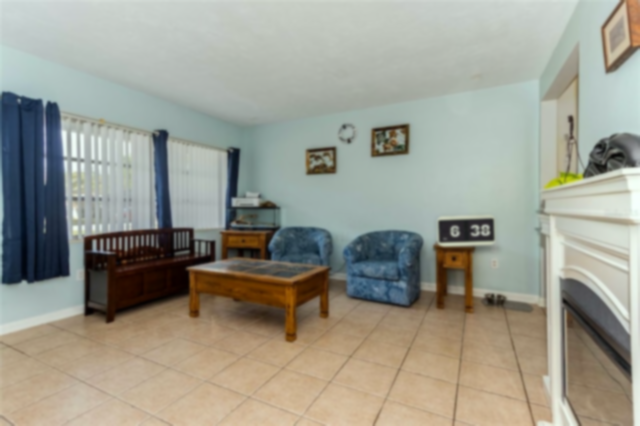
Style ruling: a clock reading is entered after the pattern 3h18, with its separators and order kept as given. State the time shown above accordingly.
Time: 6h38
